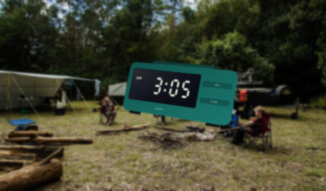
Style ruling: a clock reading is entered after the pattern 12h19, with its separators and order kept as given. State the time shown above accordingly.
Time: 3h05
